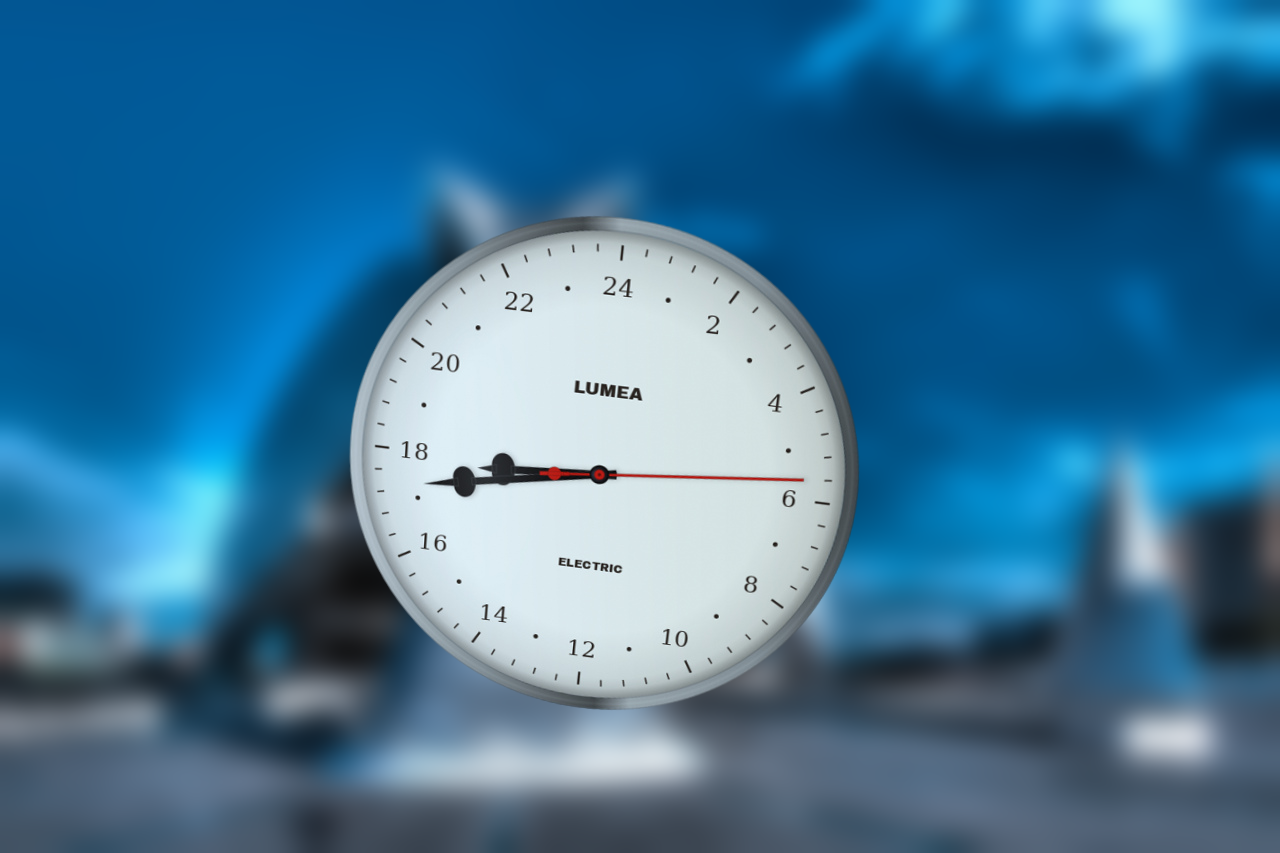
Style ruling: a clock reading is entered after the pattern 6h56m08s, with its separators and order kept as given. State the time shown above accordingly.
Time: 17h43m14s
